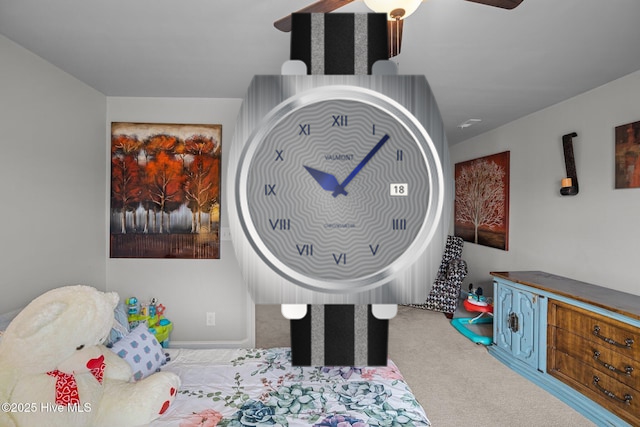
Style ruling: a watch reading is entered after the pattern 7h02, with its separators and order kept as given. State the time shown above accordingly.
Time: 10h07
